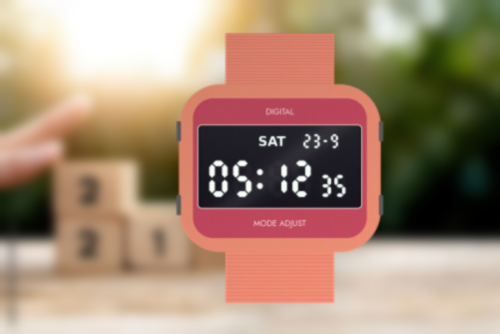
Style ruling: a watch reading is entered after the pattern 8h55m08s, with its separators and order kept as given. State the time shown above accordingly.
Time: 5h12m35s
